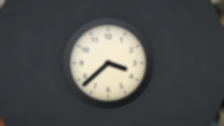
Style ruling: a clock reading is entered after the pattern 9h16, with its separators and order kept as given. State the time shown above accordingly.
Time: 3h38
